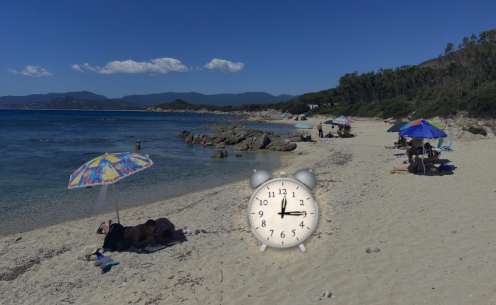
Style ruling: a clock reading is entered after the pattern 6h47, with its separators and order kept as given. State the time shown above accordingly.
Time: 12h15
